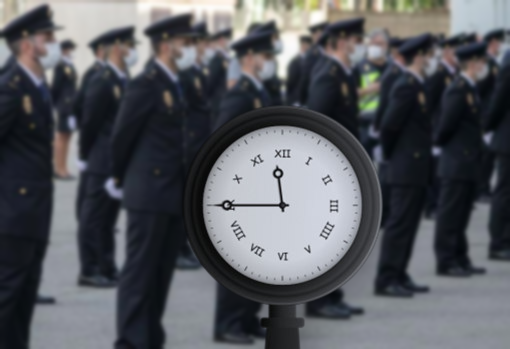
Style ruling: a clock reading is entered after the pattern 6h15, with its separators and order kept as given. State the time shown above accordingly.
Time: 11h45
